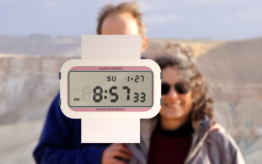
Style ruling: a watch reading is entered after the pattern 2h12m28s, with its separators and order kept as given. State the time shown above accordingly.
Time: 8h57m33s
